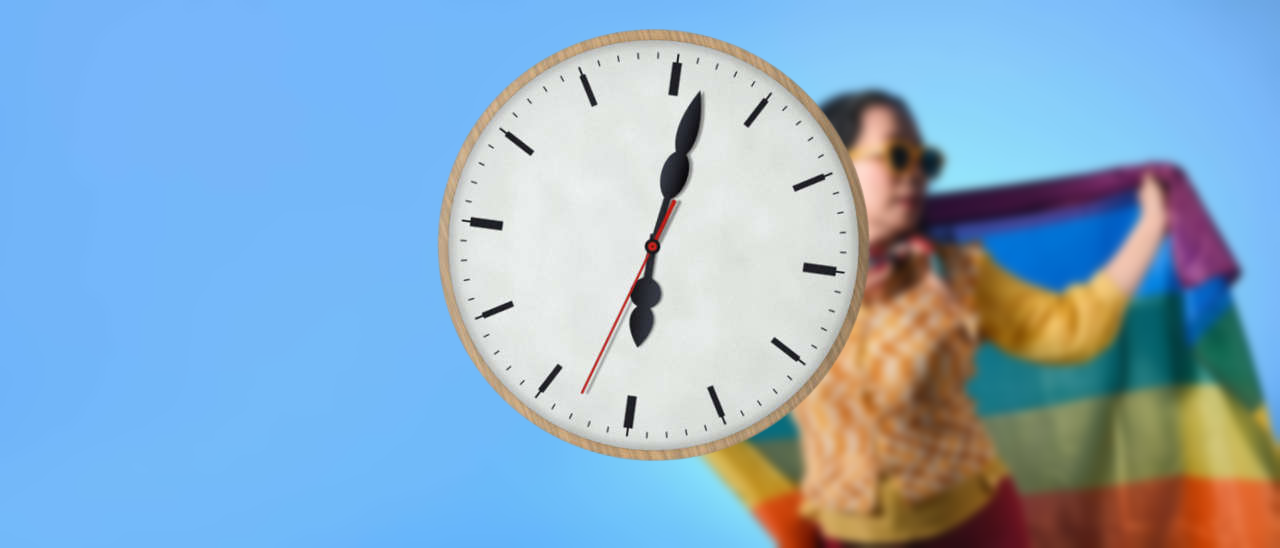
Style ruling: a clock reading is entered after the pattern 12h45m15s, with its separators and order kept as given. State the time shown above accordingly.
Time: 6h01m33s
